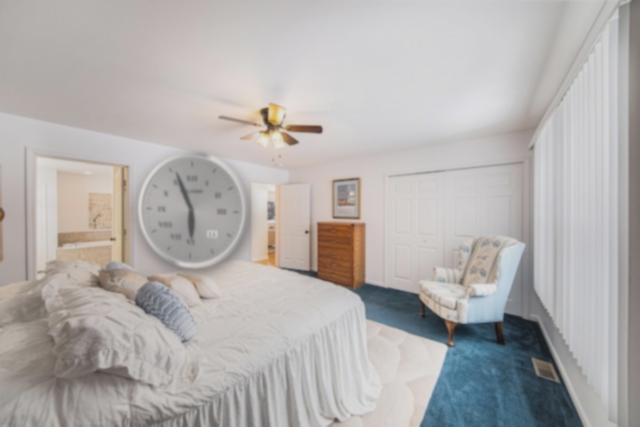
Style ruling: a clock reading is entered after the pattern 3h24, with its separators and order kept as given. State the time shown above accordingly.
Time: 5h56
